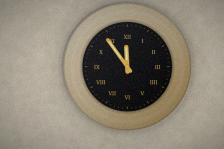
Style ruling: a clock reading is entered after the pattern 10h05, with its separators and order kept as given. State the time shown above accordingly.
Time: 11h54
